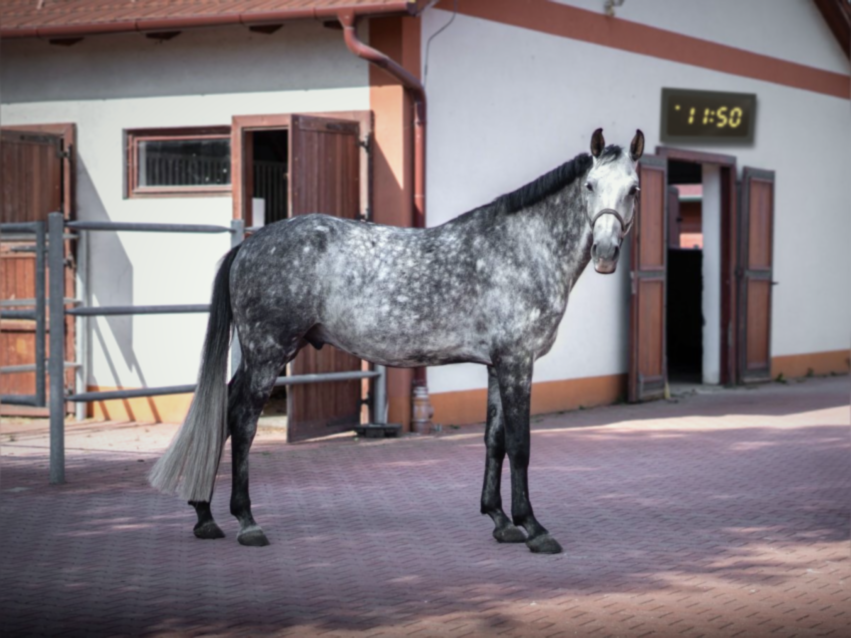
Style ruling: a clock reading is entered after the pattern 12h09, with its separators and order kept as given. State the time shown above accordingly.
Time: 11h50
